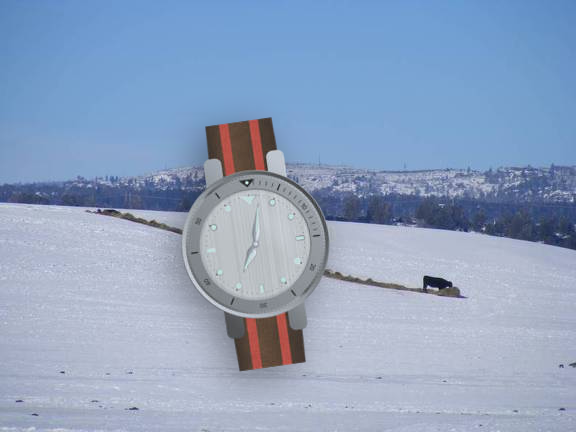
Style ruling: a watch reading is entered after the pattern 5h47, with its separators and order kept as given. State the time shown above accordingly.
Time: 7h02
